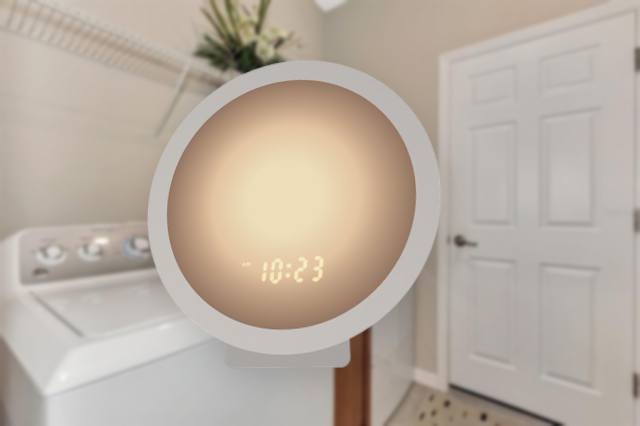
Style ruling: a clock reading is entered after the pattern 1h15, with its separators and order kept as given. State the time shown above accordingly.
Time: 10h23
